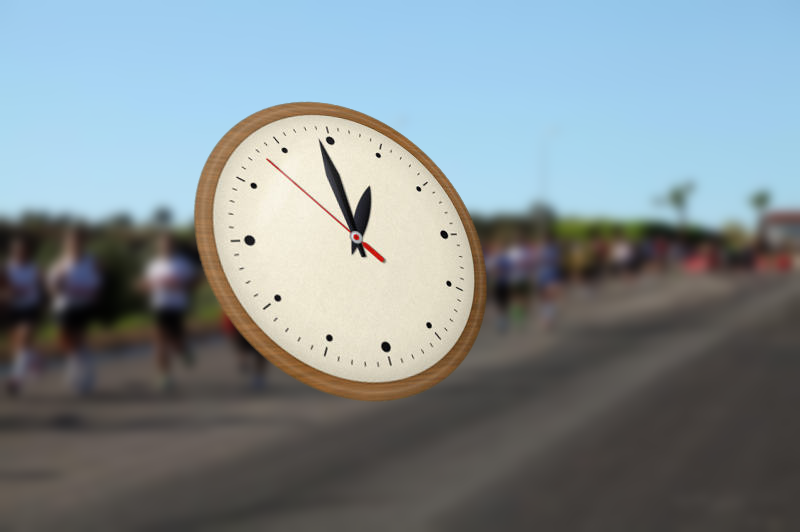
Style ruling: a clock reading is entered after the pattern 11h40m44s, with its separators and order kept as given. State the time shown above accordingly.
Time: 12h58m53s
